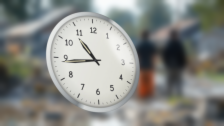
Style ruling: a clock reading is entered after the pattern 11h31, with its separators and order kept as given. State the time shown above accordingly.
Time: 10h44
